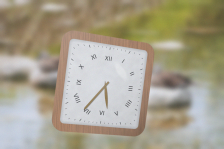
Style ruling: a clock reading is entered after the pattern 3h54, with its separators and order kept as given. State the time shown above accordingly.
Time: 5h36
